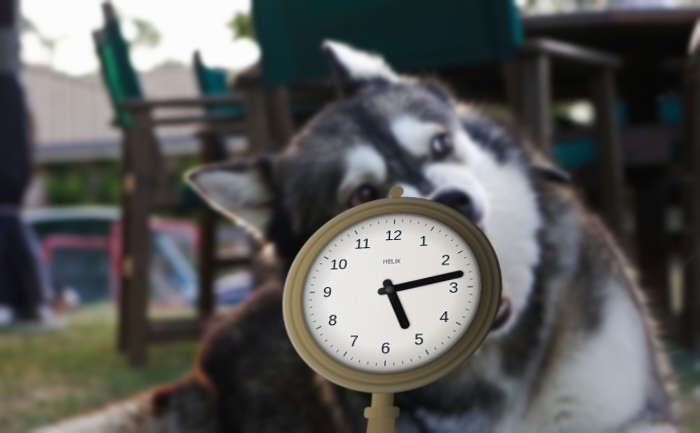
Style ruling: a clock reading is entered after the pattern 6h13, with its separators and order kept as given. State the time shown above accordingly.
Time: 5h13
